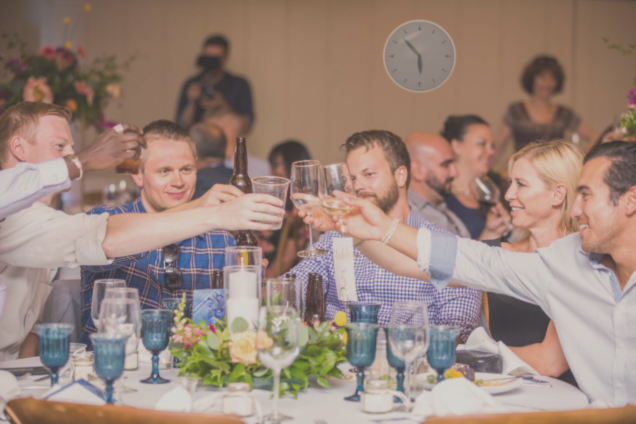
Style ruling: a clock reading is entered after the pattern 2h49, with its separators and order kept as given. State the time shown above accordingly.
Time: 5h53
